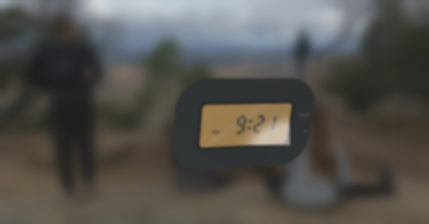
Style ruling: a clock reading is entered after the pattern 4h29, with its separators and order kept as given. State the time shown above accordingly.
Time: 9h21
